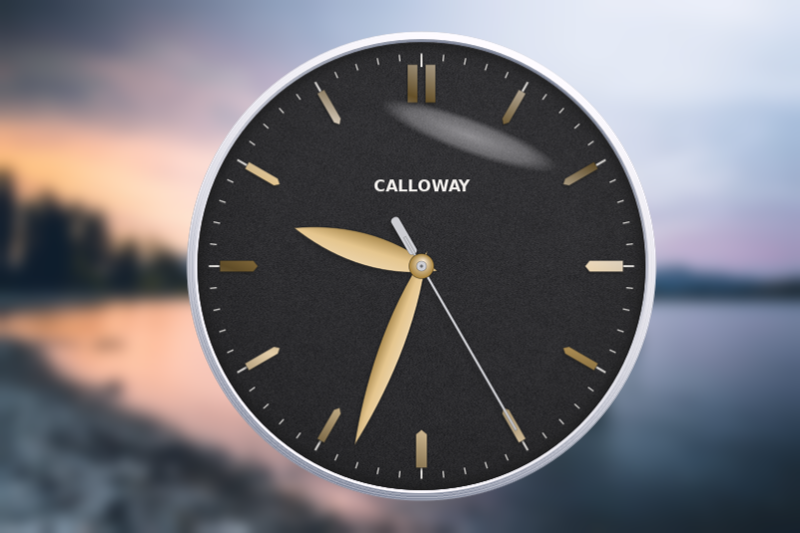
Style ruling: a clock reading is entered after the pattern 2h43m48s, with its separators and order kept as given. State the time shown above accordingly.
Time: 9h33m25s
